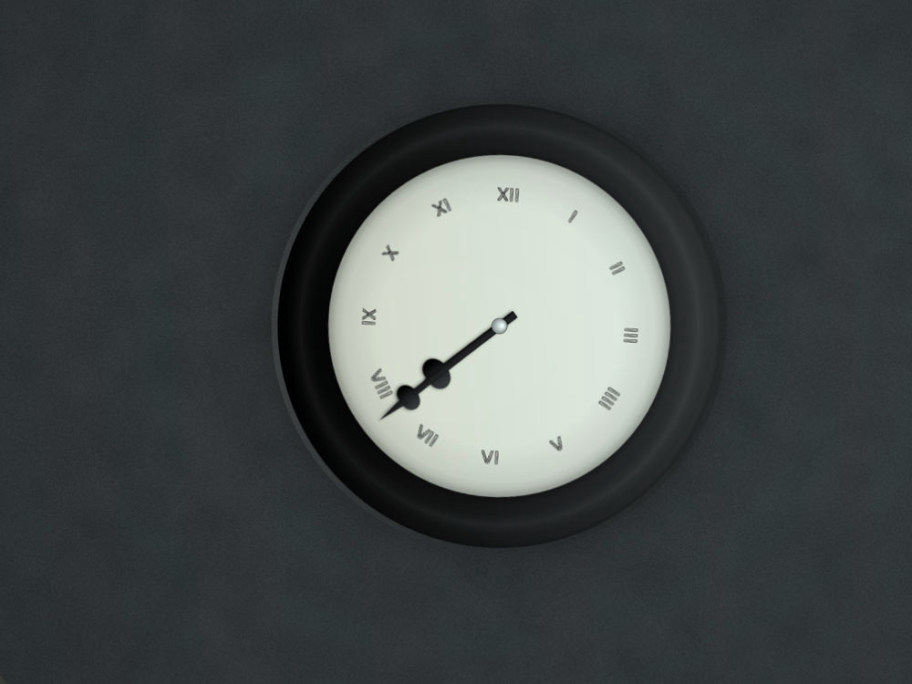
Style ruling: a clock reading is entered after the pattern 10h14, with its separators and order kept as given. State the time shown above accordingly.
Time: 7h38
